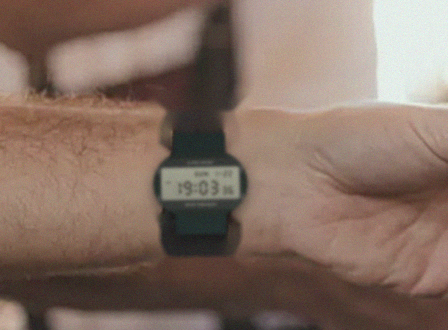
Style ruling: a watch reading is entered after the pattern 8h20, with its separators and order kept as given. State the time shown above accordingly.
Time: 19h03
